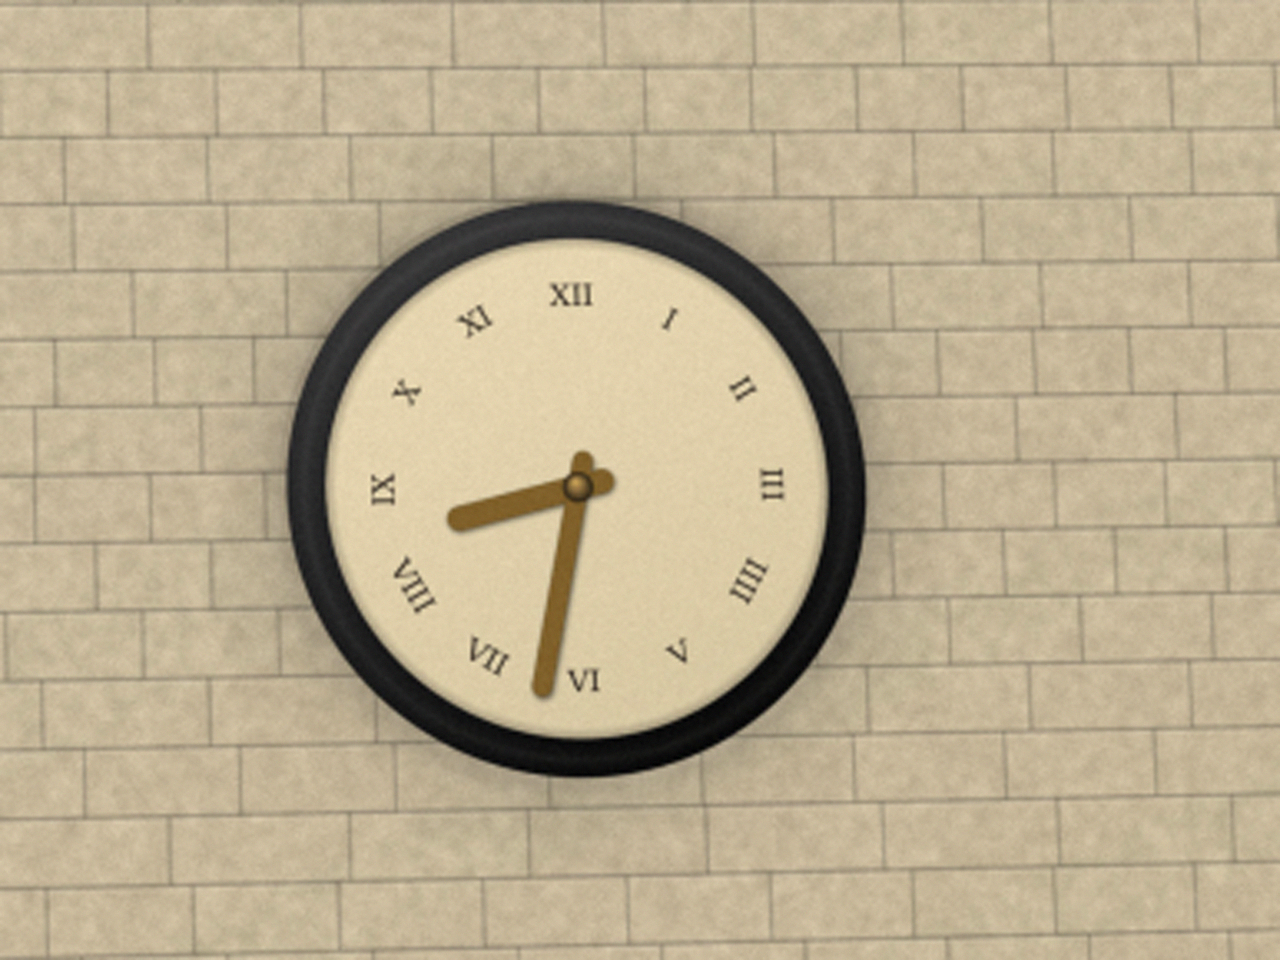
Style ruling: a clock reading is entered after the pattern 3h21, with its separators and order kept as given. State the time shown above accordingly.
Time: 8h32
